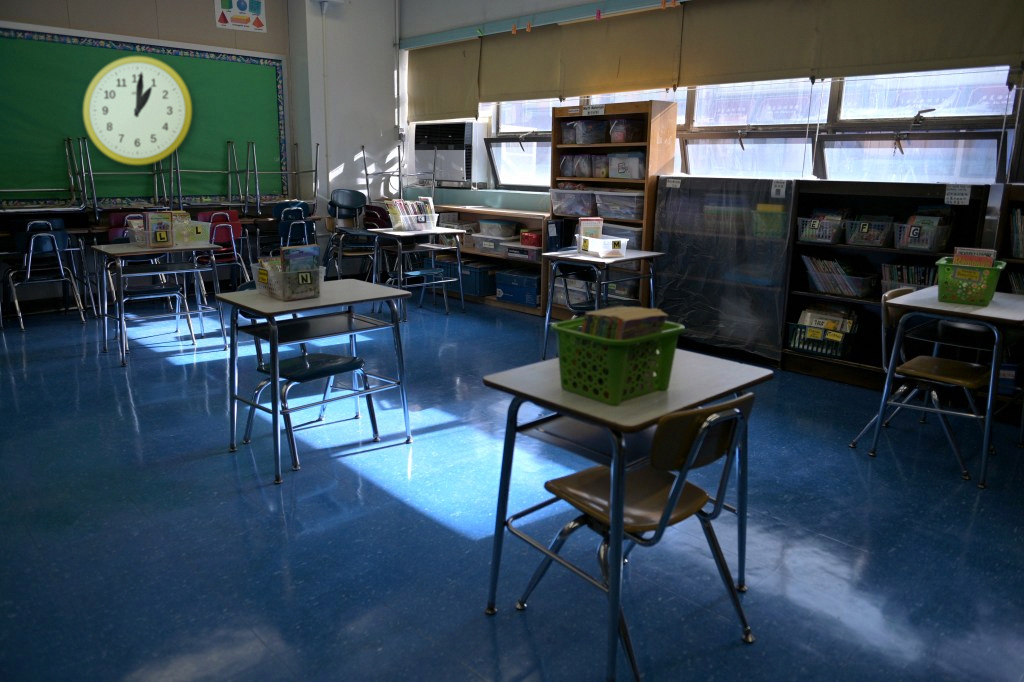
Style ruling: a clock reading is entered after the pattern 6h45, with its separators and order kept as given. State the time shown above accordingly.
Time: 1h01
